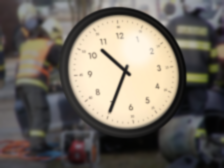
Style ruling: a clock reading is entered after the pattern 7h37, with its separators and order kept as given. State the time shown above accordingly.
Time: 10h35
